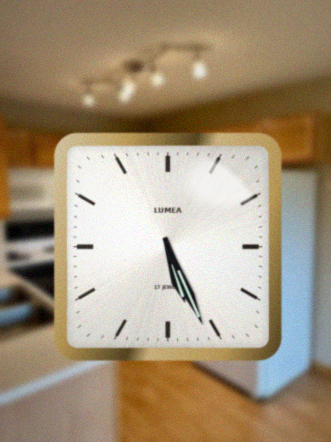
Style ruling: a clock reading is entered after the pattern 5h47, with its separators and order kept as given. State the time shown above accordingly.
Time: 5h26
